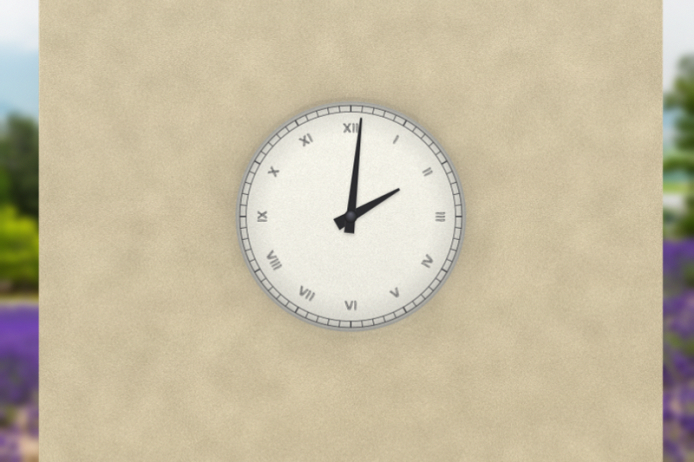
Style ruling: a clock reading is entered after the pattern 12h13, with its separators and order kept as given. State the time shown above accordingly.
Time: 2h01
